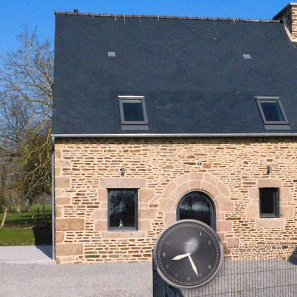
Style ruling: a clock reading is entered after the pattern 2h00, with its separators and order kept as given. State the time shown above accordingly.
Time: 8h26
